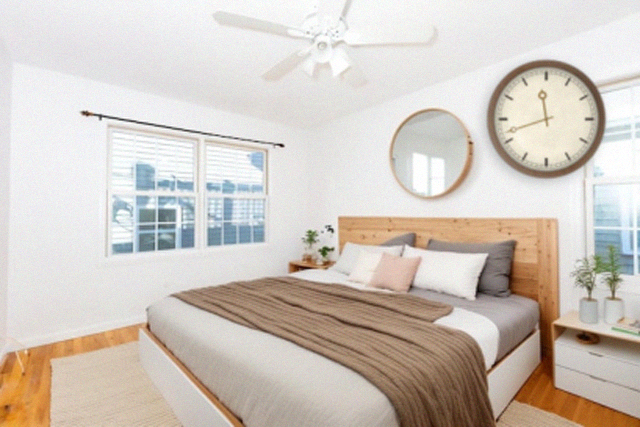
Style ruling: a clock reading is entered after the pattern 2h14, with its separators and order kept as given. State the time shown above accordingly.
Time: 11h42
